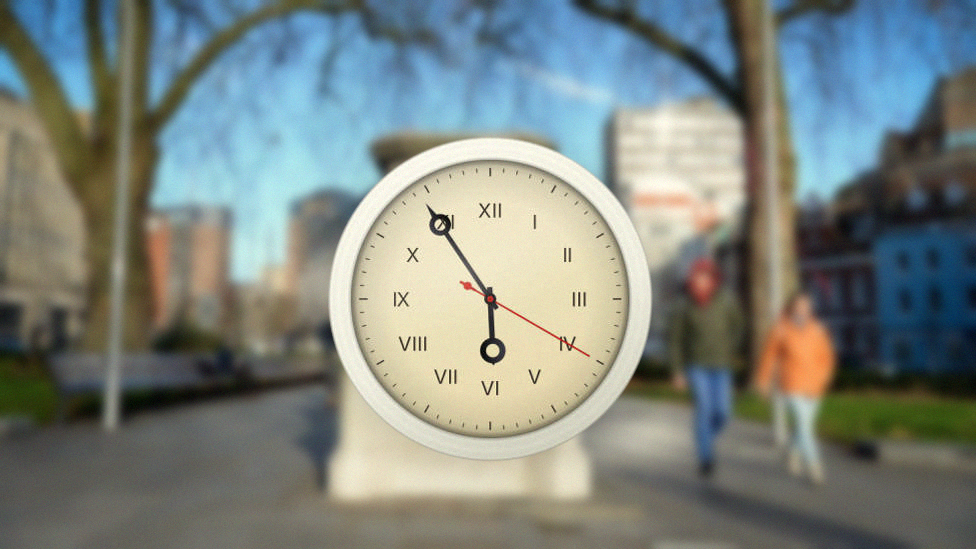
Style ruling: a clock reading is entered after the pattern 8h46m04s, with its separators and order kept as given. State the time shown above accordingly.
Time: 5h54m20s
